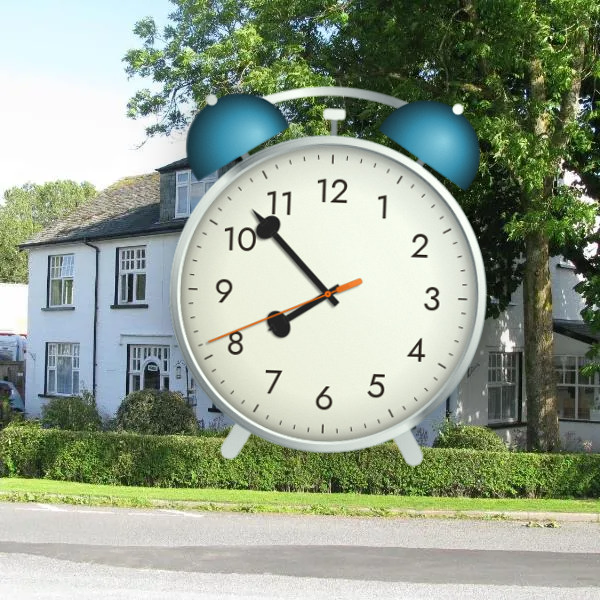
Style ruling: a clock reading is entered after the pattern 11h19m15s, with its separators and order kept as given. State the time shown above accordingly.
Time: 7h52m41s
